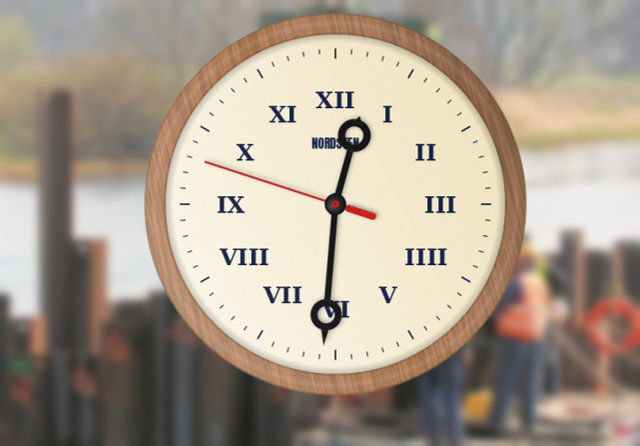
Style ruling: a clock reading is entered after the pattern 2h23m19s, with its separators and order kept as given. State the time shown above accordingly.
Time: 12h30m48s
